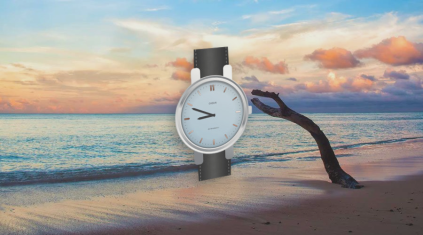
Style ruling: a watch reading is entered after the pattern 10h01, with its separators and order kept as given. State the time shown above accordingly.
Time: 8h49
